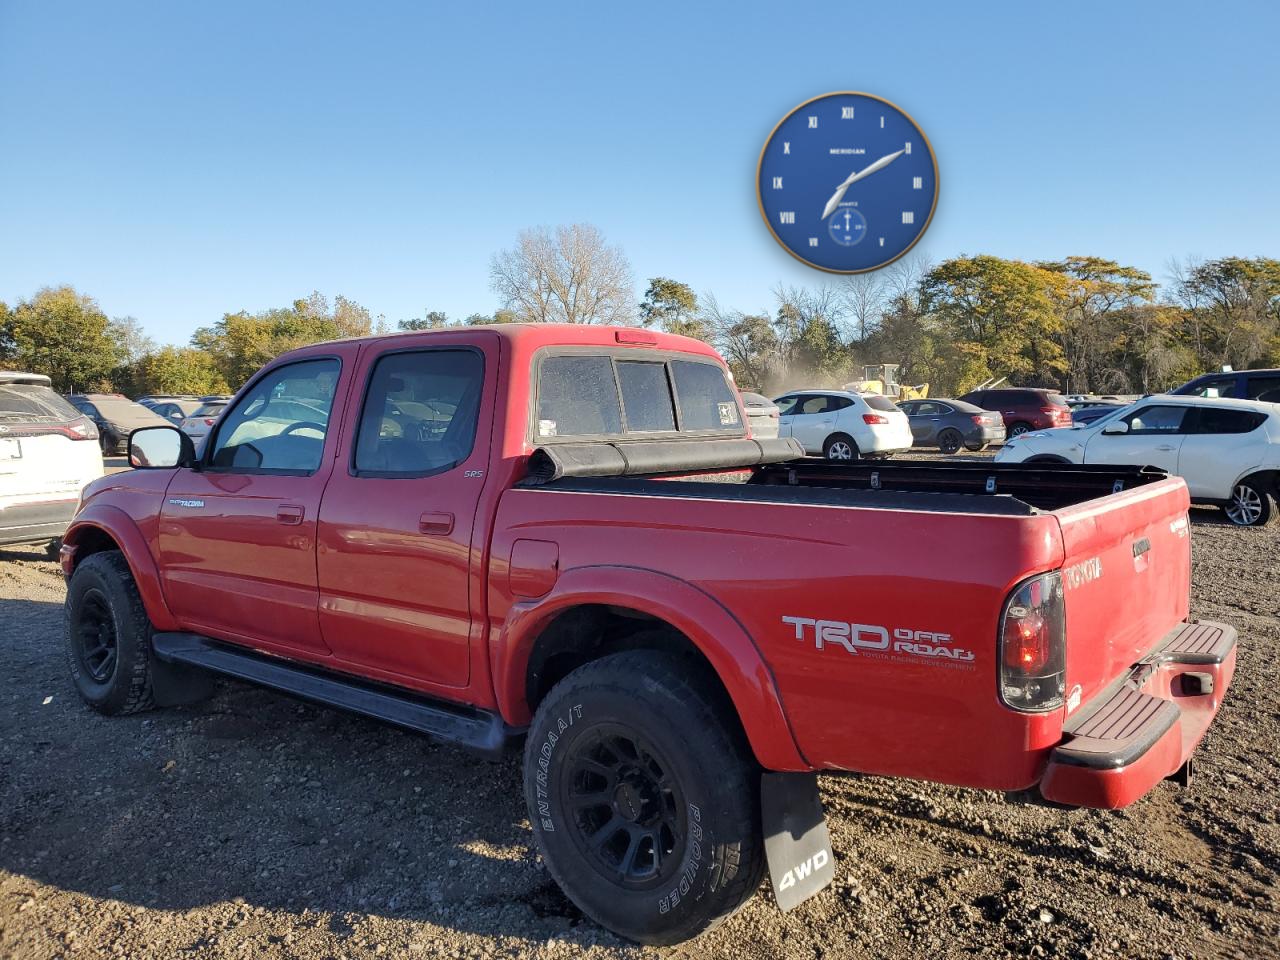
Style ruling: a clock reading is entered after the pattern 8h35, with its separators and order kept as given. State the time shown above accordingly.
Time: 7h10
